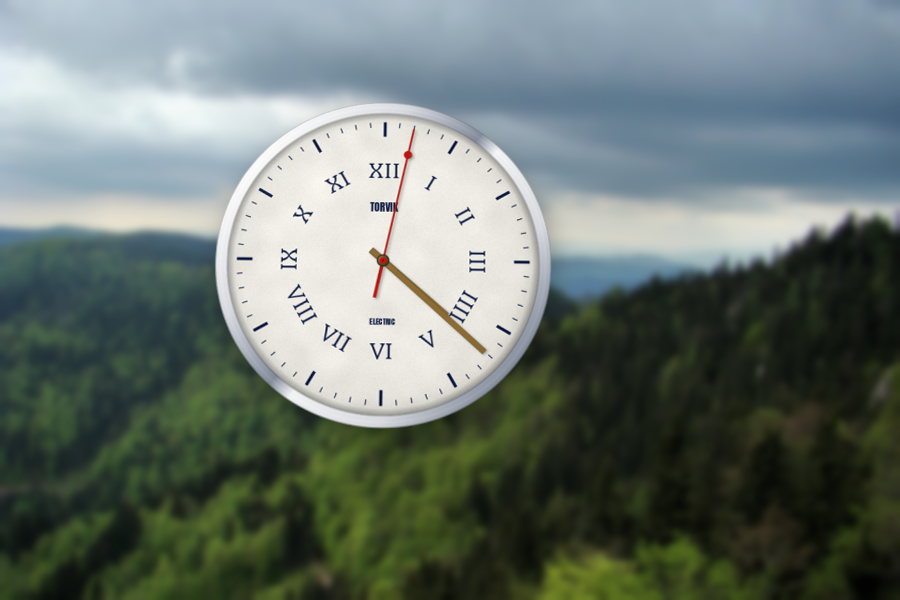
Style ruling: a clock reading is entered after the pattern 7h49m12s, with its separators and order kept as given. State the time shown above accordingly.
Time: 4h22m02s
